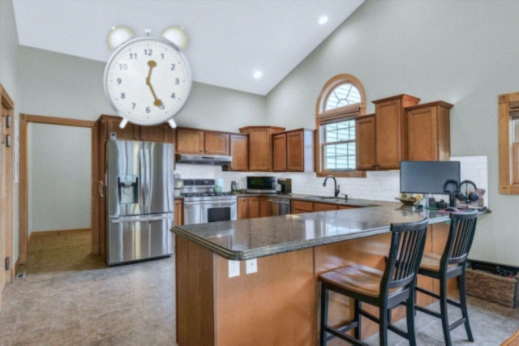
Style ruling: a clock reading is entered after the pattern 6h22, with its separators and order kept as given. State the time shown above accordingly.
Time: 12h26
